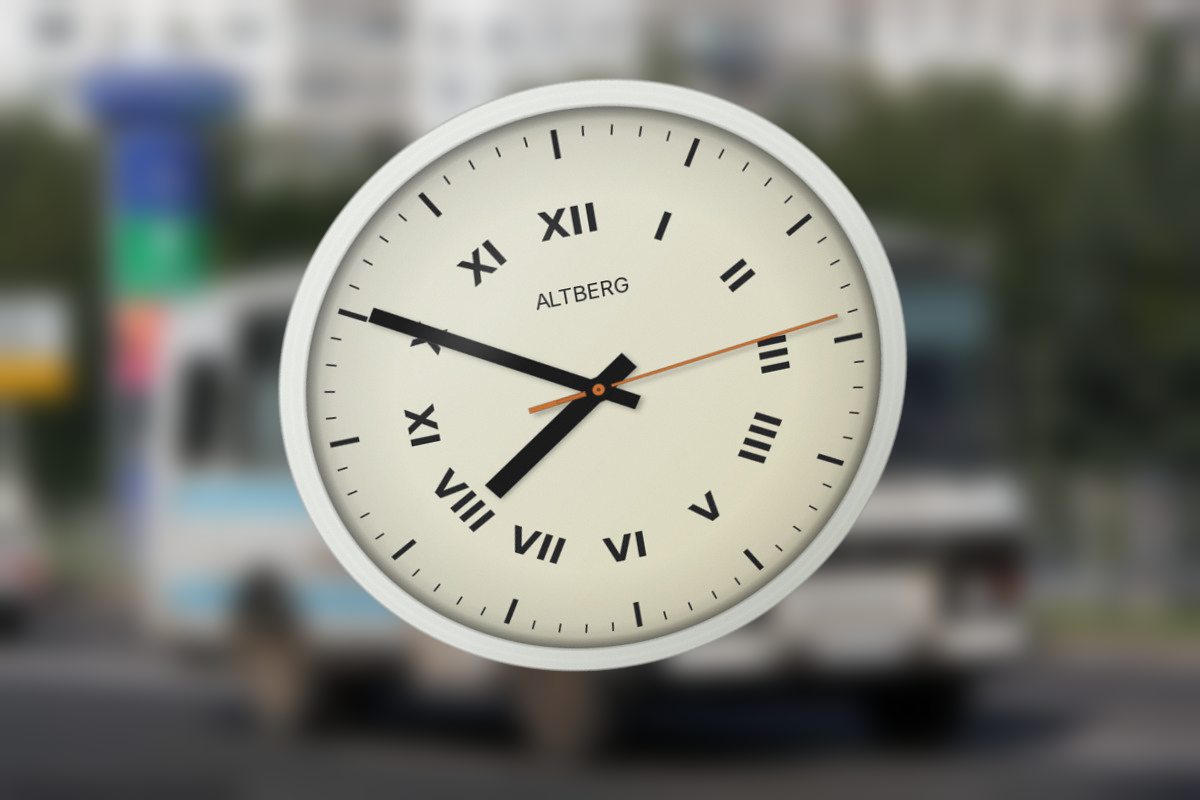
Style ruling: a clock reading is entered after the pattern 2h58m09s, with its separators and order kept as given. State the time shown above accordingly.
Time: 7h50m14s
